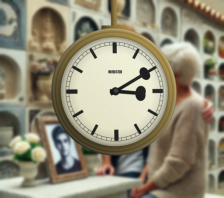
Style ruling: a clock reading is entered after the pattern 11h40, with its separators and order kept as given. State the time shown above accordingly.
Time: 3h10
